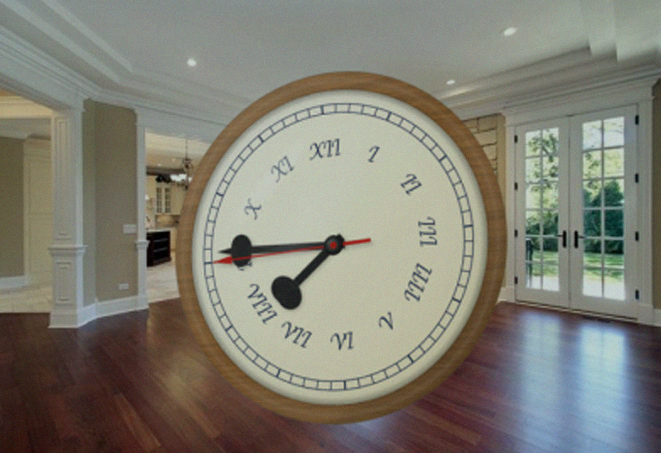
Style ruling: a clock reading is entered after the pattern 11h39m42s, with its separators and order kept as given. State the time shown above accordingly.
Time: 7h45m45s
